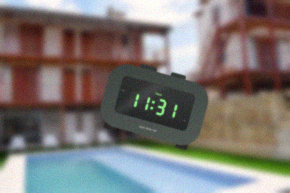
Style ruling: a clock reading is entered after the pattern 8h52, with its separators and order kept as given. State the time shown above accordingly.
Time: 11h31
